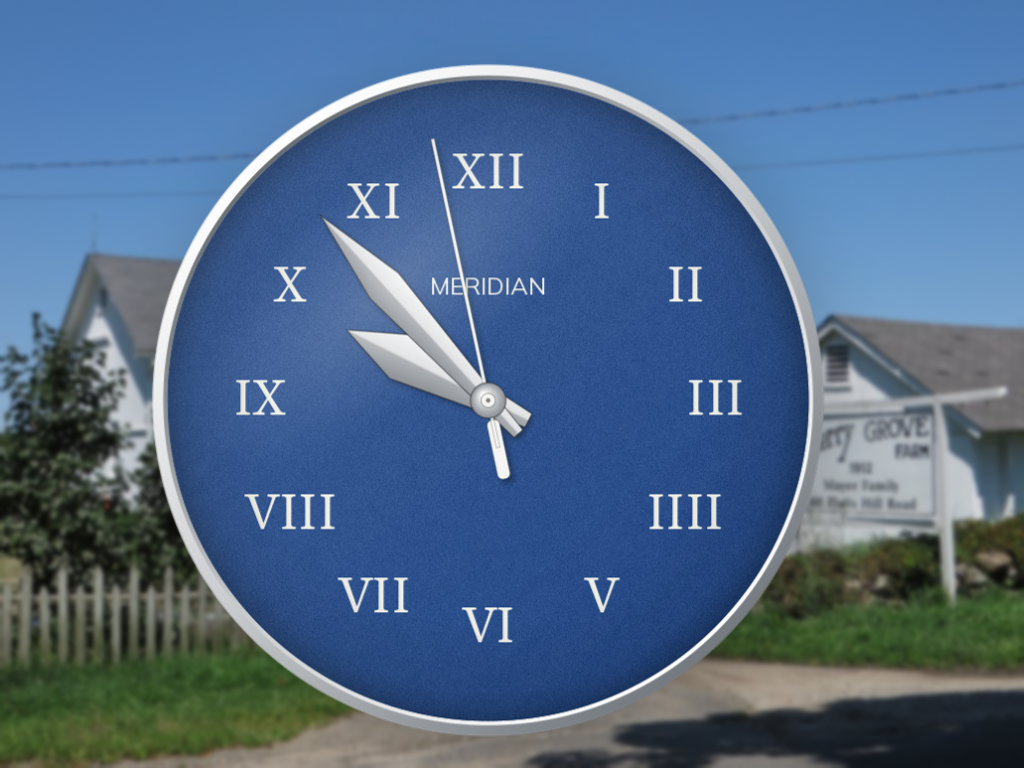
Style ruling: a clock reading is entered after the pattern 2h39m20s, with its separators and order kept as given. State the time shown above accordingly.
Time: 9h52m58s
